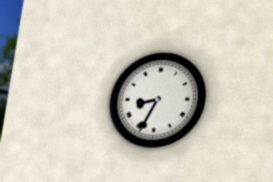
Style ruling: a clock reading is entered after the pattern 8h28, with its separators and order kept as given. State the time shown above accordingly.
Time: 8h34
